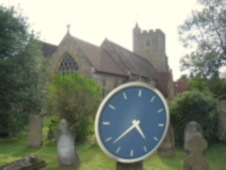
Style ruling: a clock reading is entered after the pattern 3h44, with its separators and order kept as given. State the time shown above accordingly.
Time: 4h38
